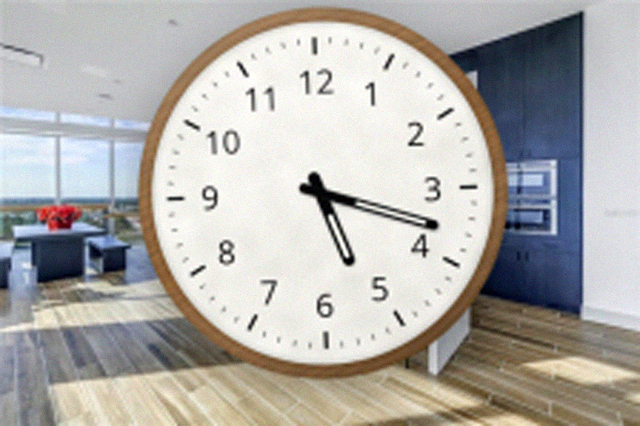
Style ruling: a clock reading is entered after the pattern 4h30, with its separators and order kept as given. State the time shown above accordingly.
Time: 5h18
